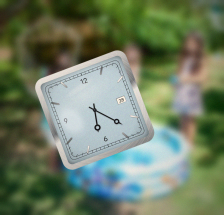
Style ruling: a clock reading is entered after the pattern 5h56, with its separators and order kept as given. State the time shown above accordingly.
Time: 6h23
